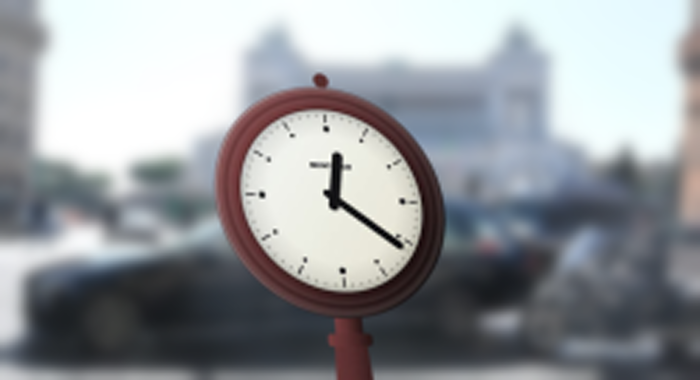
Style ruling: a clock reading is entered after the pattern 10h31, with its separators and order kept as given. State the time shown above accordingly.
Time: 12h21
